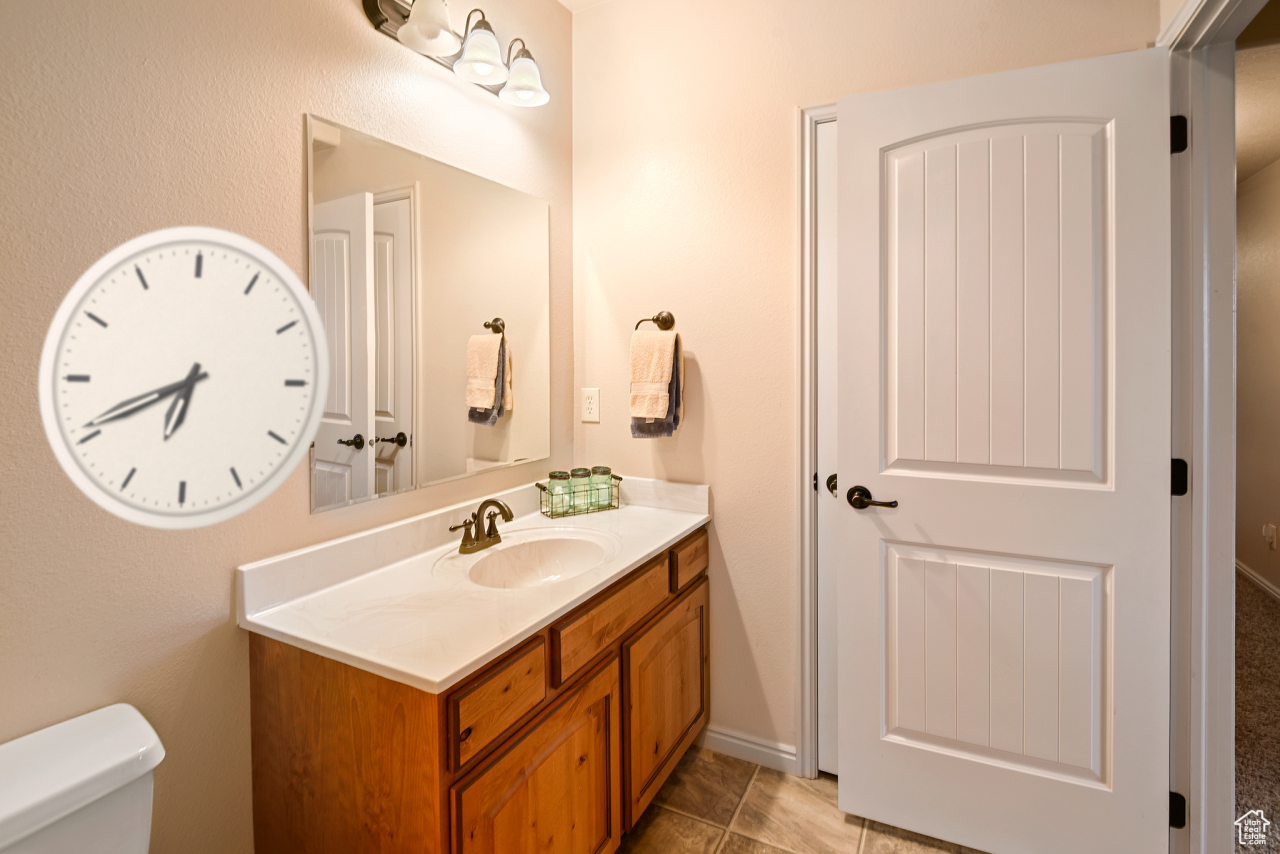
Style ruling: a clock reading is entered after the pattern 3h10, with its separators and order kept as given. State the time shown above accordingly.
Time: 6h41
